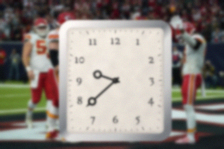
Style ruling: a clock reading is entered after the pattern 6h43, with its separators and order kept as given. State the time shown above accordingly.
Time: 9h38
